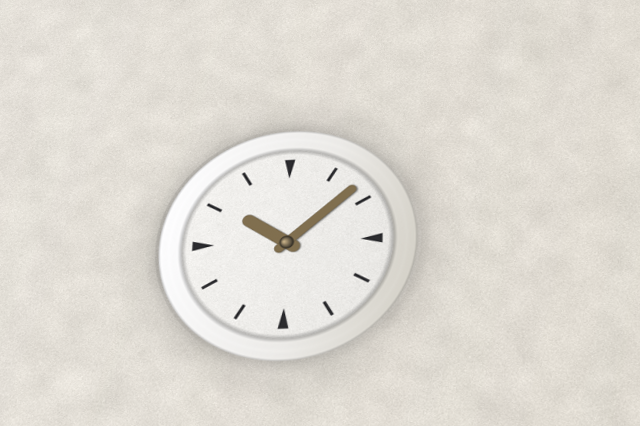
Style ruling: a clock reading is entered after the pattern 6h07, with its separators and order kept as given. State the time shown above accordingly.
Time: 10h08
